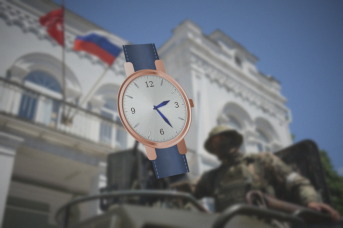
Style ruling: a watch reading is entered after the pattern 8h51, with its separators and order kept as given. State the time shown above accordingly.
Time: 2h25
